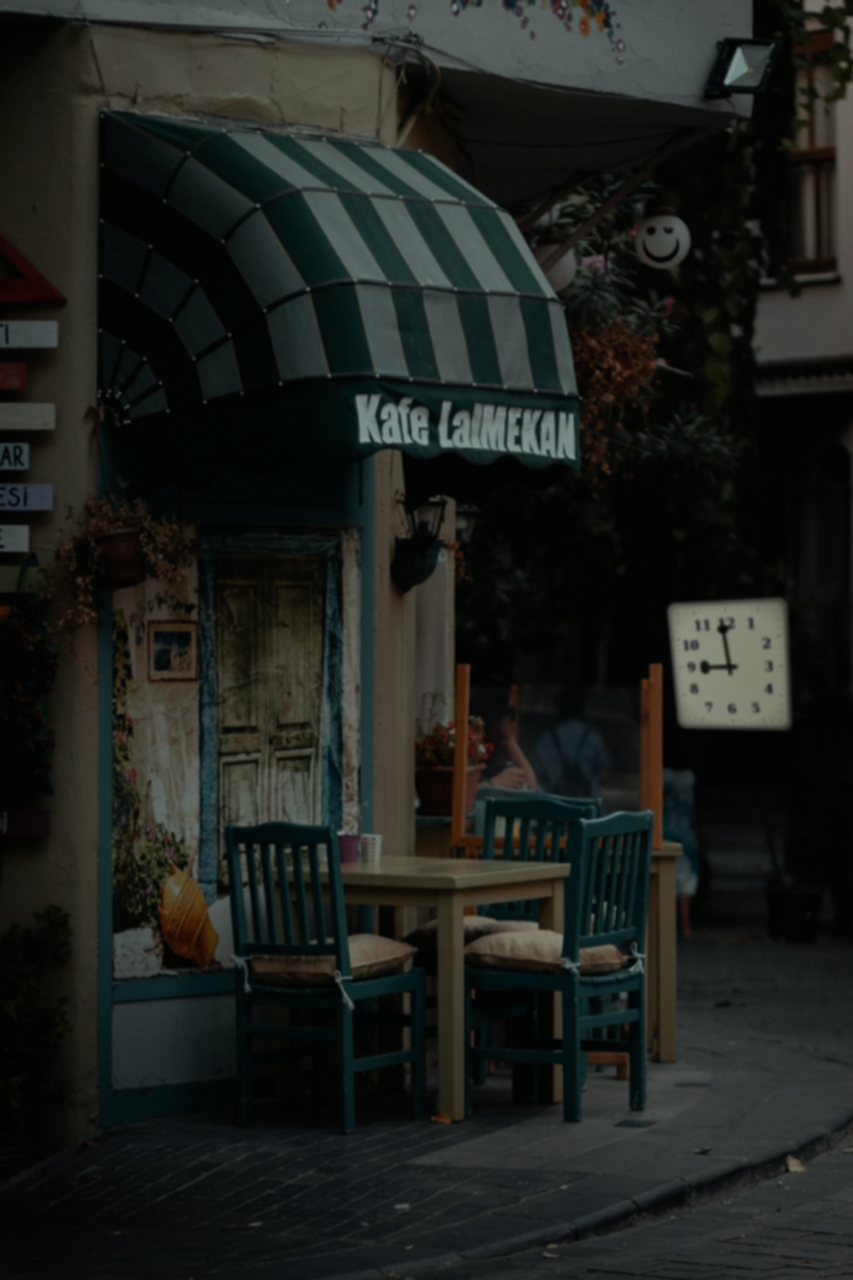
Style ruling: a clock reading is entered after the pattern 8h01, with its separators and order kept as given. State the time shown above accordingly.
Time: 8h59
